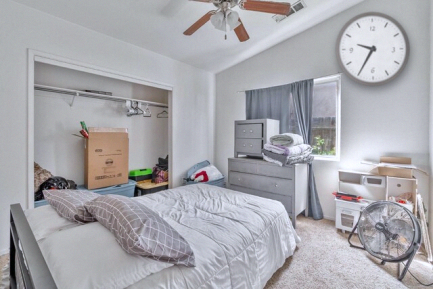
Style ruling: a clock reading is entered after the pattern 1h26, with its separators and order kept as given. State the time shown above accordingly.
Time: 9h35
